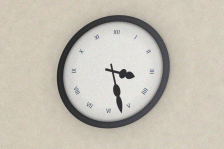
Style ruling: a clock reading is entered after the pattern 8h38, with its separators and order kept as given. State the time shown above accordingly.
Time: 3h27
